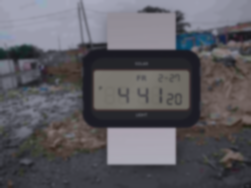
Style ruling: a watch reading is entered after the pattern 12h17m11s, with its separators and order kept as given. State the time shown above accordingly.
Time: 4h41m20s
